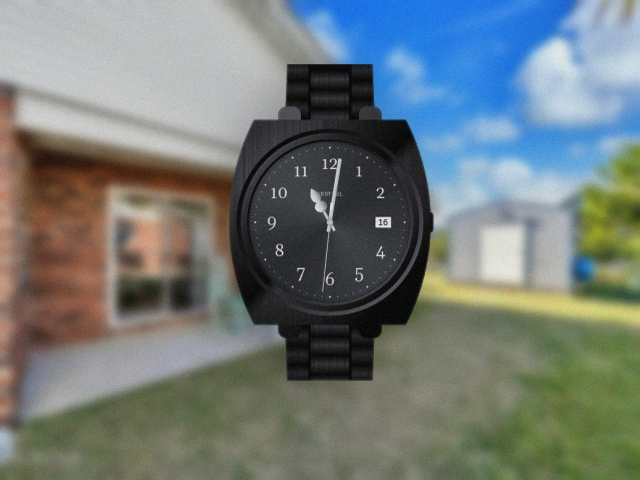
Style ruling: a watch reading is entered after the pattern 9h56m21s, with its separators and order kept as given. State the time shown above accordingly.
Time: 11h01m31s
